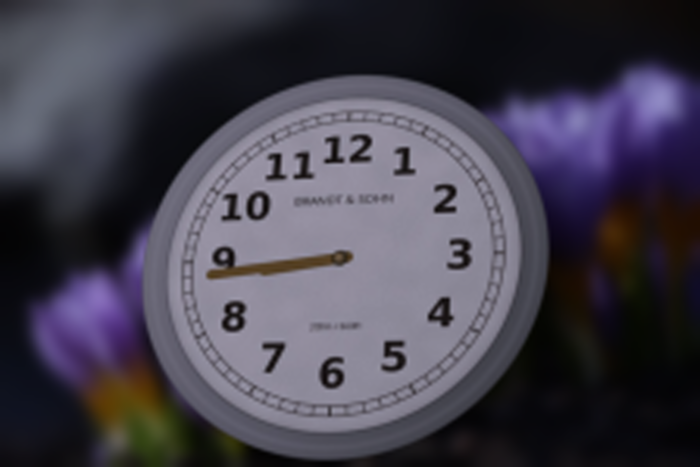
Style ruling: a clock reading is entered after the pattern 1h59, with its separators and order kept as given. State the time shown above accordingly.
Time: 8h44
